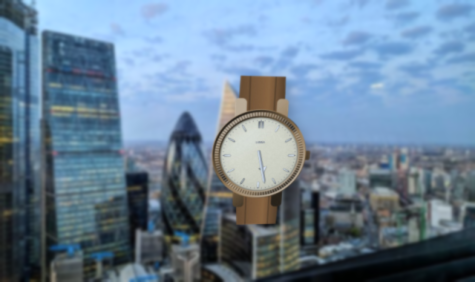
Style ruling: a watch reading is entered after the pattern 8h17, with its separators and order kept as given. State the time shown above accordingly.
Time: 5h28
